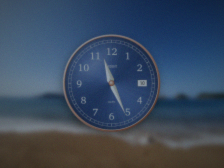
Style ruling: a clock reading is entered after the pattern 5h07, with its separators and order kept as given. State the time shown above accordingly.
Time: 11h26
